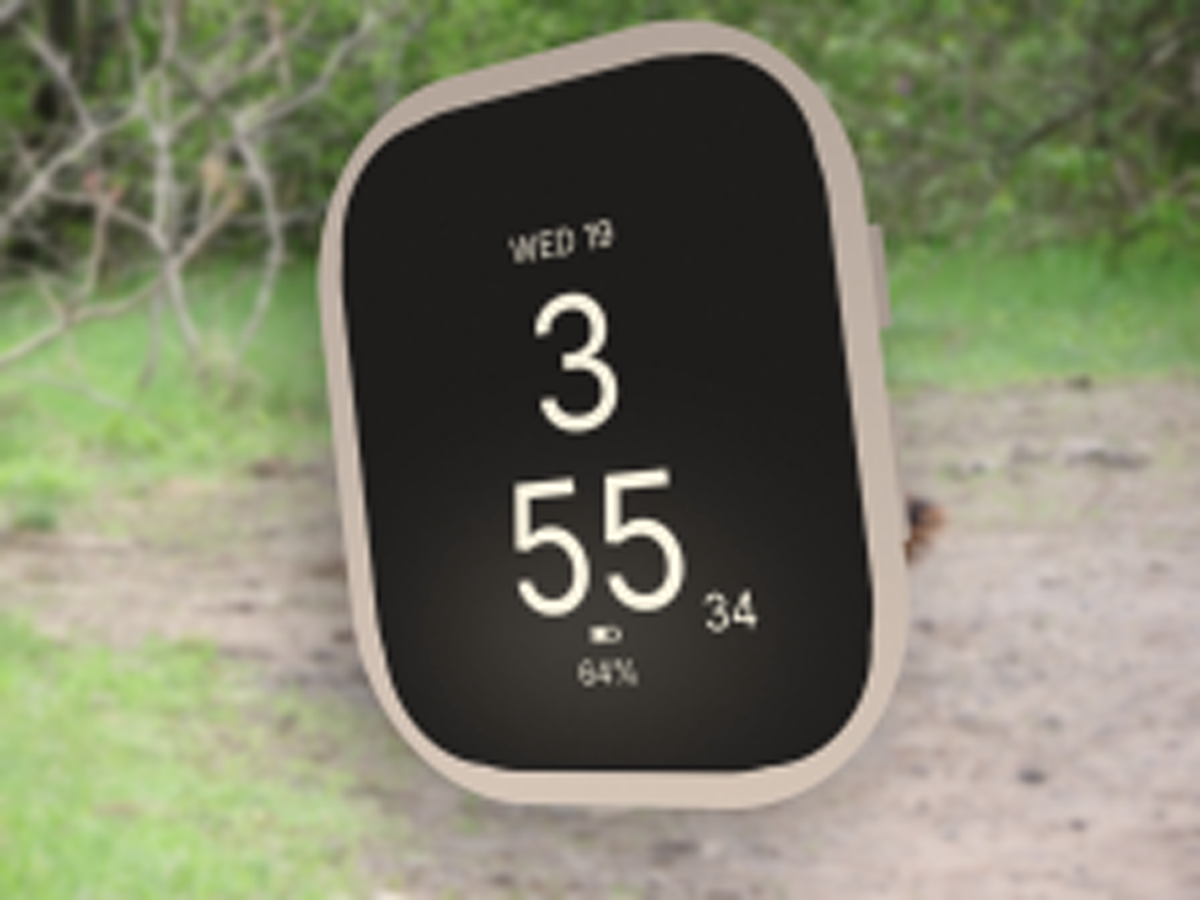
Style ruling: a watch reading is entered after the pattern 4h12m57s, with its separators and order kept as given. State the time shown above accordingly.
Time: 3h55m34s
